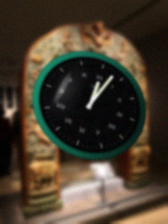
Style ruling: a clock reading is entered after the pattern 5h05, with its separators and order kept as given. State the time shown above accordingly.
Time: 12h03
